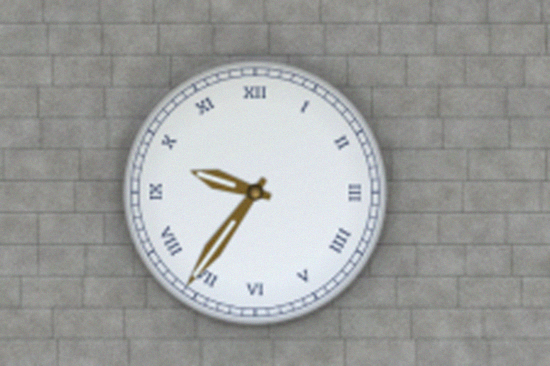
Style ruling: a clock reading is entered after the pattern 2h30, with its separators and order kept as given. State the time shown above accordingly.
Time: 9h36
